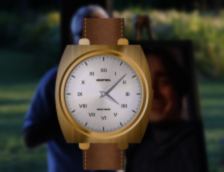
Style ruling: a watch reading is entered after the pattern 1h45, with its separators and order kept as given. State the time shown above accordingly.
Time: 4h08
